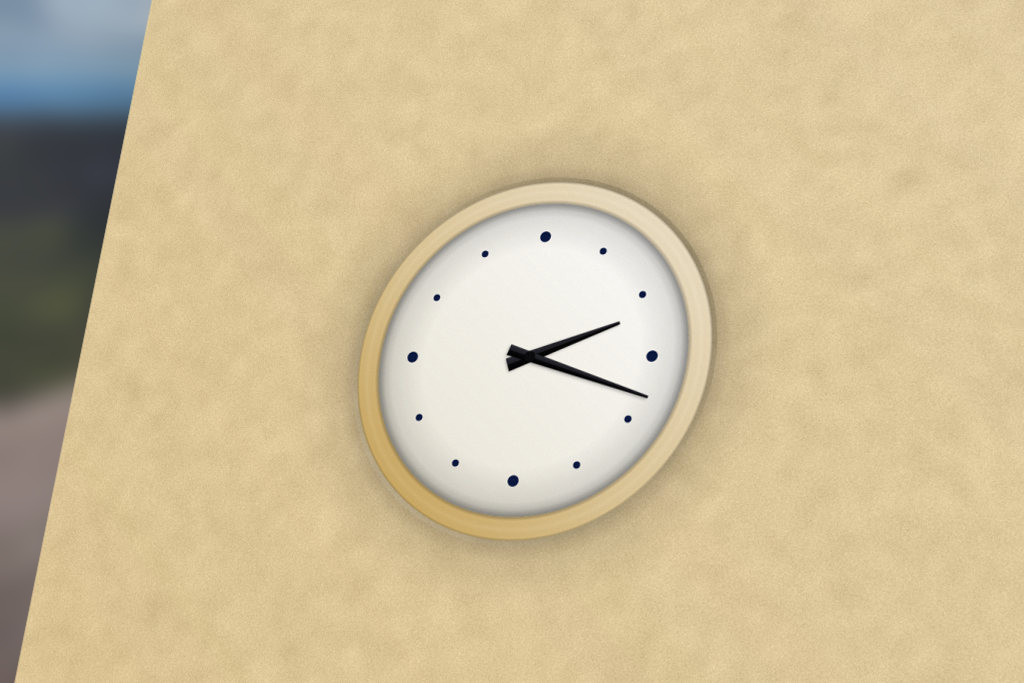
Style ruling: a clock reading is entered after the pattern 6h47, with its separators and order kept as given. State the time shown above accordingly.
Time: 2h18
